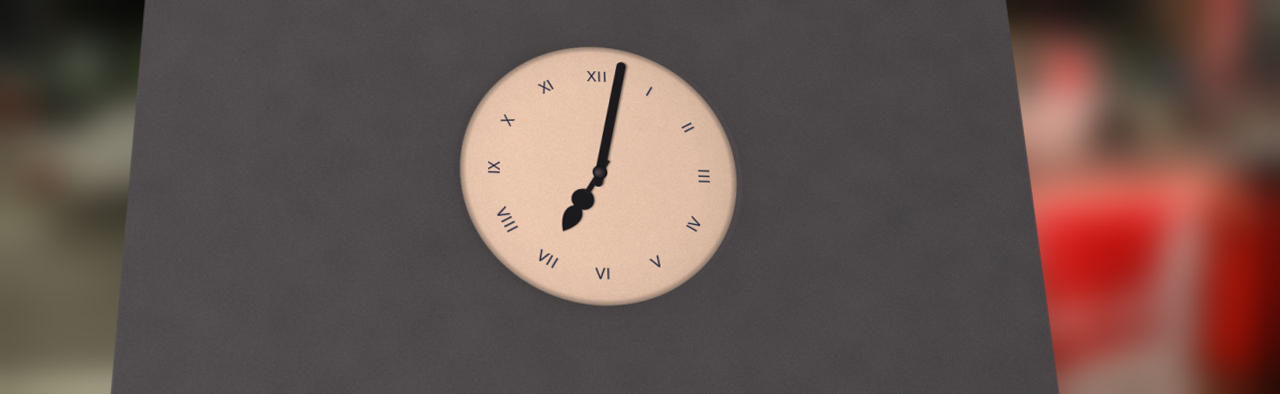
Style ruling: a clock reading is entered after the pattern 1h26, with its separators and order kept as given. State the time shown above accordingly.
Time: 7h02
